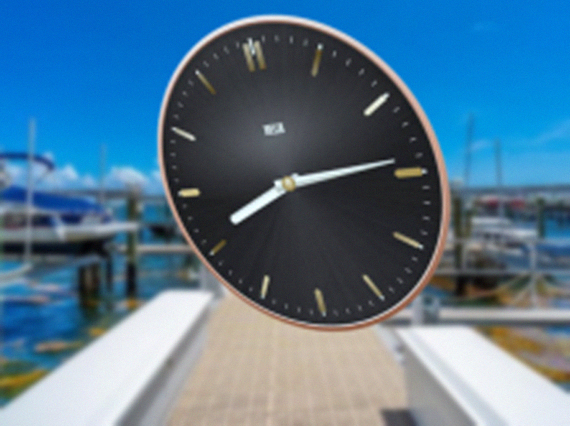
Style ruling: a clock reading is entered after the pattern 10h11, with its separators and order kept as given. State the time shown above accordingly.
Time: 8h14
